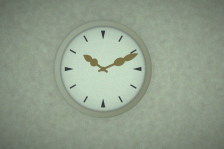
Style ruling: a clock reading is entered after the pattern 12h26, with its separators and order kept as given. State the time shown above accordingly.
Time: 10h11
